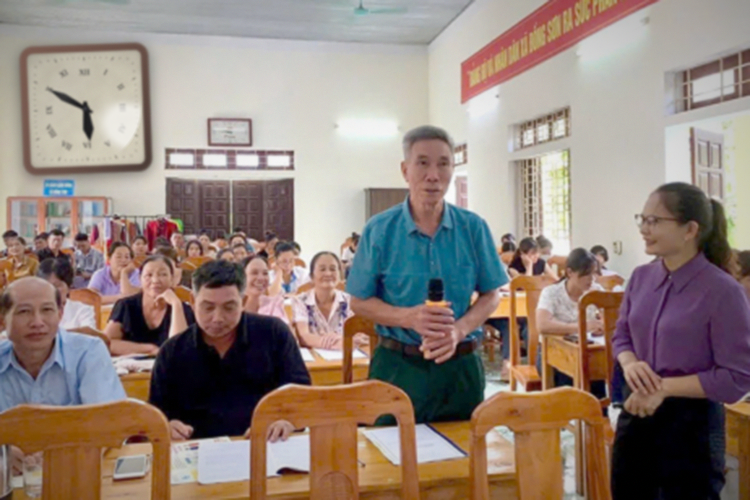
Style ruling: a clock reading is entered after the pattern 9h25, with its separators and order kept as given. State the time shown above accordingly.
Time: 5h50
